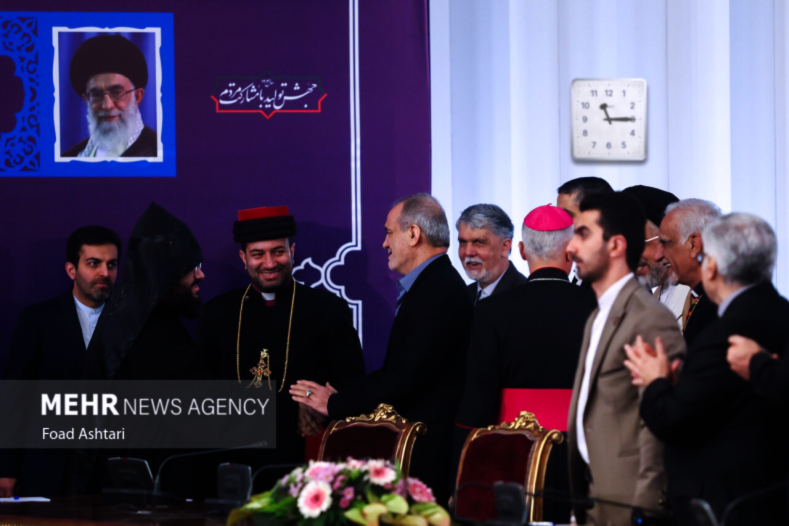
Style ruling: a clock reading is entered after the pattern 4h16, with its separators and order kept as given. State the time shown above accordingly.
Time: 11h15
